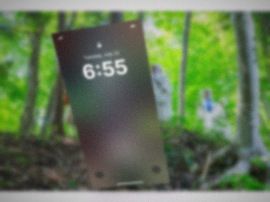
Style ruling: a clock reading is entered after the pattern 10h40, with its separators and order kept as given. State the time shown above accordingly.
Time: 6h55
